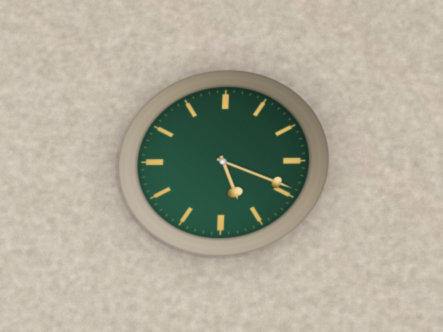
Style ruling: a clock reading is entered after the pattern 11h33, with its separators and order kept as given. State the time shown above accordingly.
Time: 5h19
